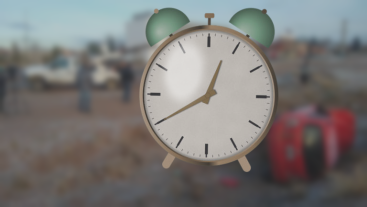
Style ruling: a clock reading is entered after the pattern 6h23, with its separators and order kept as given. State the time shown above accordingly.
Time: 12h40
